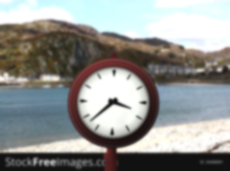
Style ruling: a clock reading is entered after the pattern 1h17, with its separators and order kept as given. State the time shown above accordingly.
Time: 3h38
